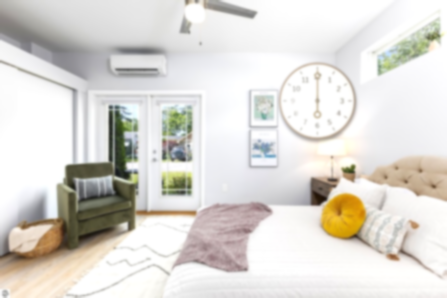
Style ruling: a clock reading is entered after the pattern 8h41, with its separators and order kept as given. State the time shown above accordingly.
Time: 6h00
